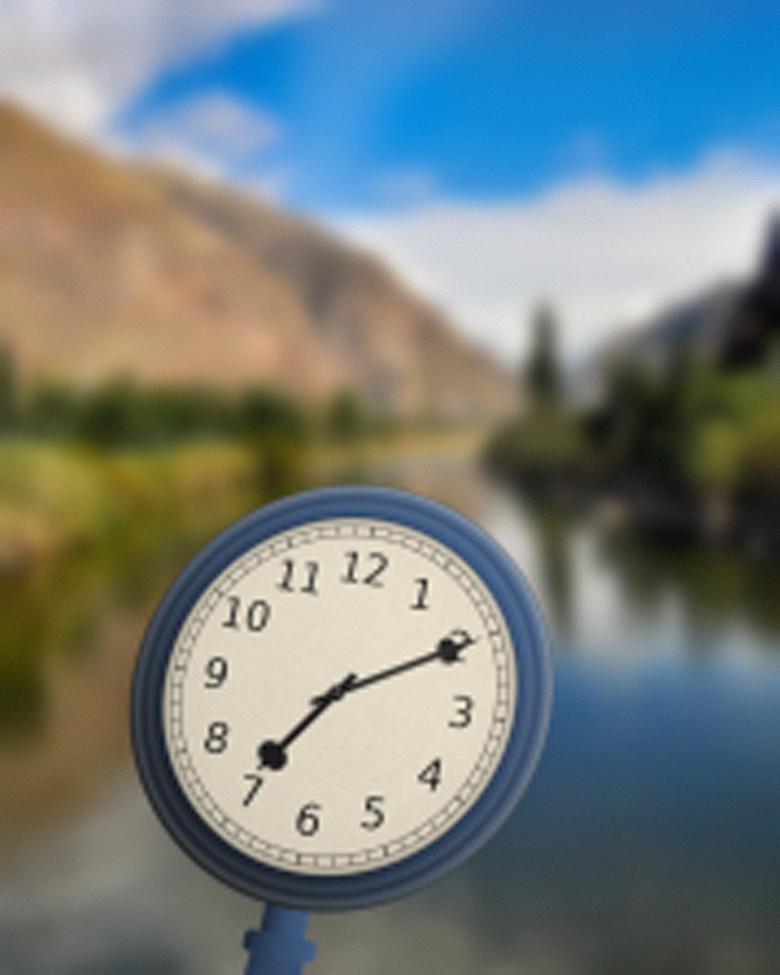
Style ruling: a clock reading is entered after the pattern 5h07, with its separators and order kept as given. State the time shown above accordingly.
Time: 7h10
